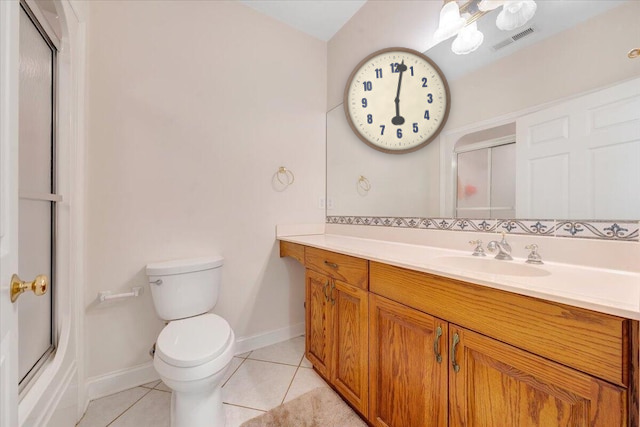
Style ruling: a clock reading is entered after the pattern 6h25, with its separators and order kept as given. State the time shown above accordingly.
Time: 6h02
